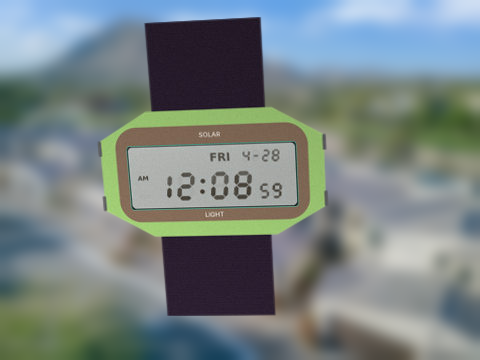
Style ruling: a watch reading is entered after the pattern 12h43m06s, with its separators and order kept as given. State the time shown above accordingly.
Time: 12h08m59s
